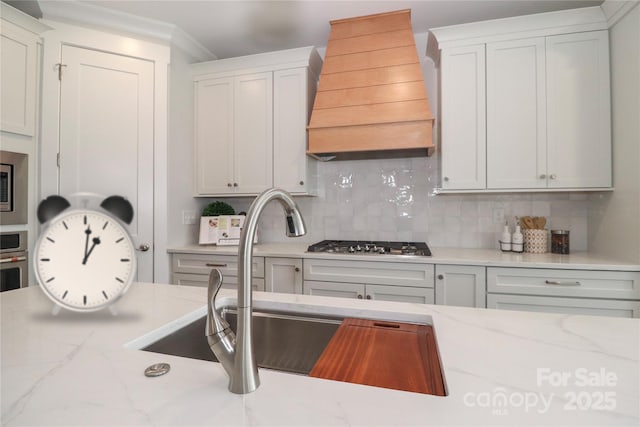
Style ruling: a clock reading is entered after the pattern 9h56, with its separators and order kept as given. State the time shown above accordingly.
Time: 1h01
